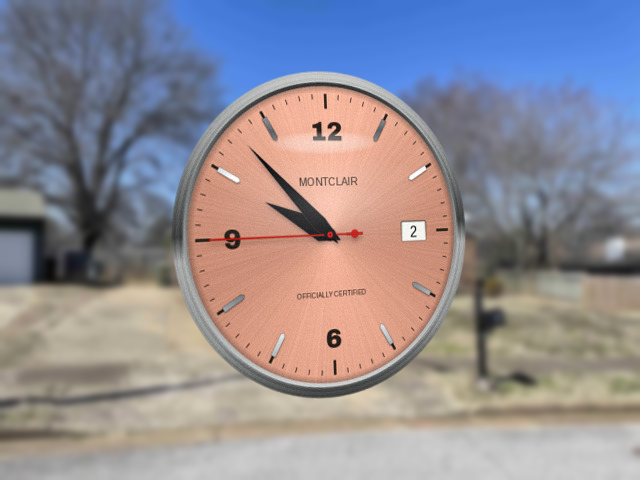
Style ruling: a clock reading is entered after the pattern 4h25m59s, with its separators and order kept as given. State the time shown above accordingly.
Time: 9h52m45s
